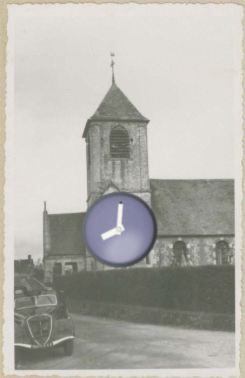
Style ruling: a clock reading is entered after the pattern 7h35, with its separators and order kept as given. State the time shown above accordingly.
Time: 8h00
